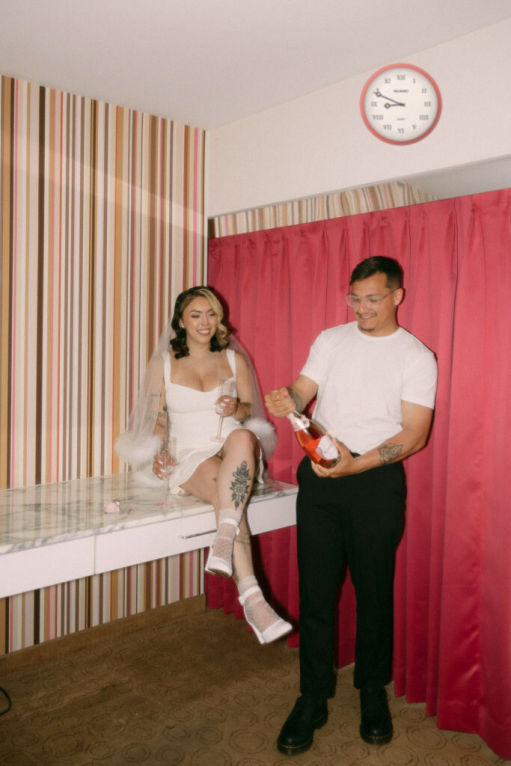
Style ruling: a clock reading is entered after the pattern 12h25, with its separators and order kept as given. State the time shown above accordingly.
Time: 8h49
